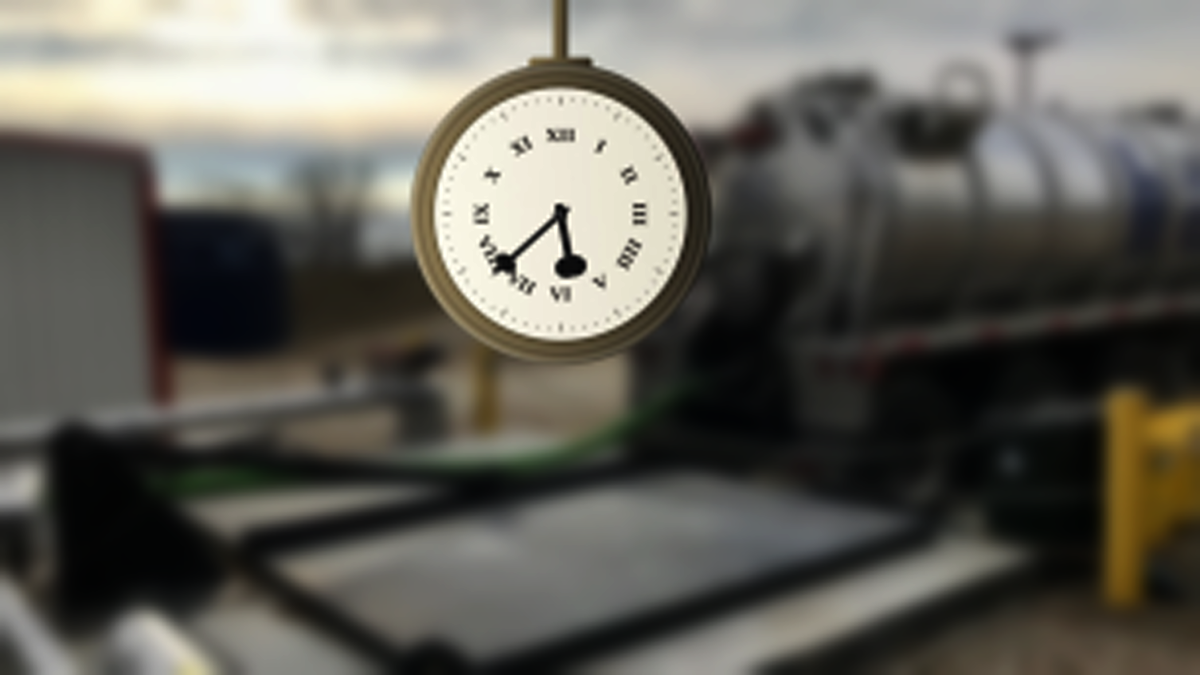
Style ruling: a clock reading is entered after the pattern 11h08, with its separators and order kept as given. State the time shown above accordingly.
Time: 5h38
